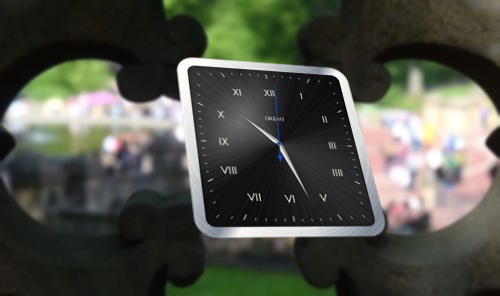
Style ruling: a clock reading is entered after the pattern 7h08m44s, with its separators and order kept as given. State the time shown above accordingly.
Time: 10h27m01s
